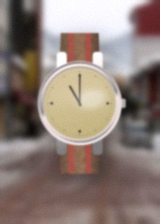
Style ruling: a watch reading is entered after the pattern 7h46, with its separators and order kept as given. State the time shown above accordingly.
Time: 11h00
